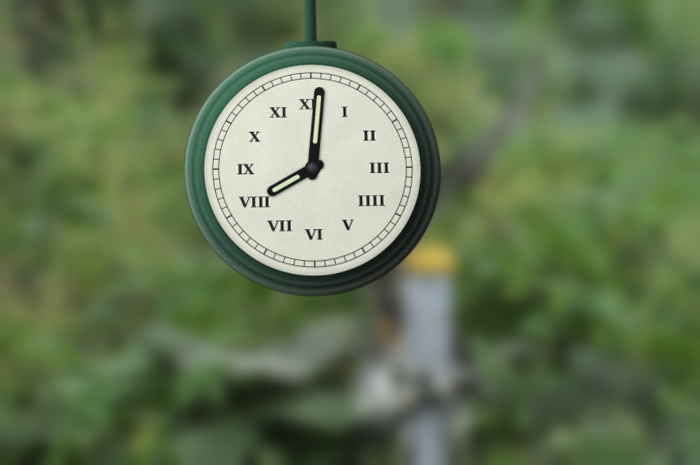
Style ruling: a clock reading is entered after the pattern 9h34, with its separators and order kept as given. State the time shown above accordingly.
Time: 8h01
